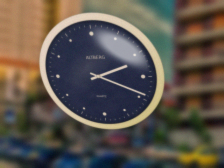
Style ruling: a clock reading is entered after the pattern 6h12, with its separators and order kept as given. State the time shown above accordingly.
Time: 2h19
